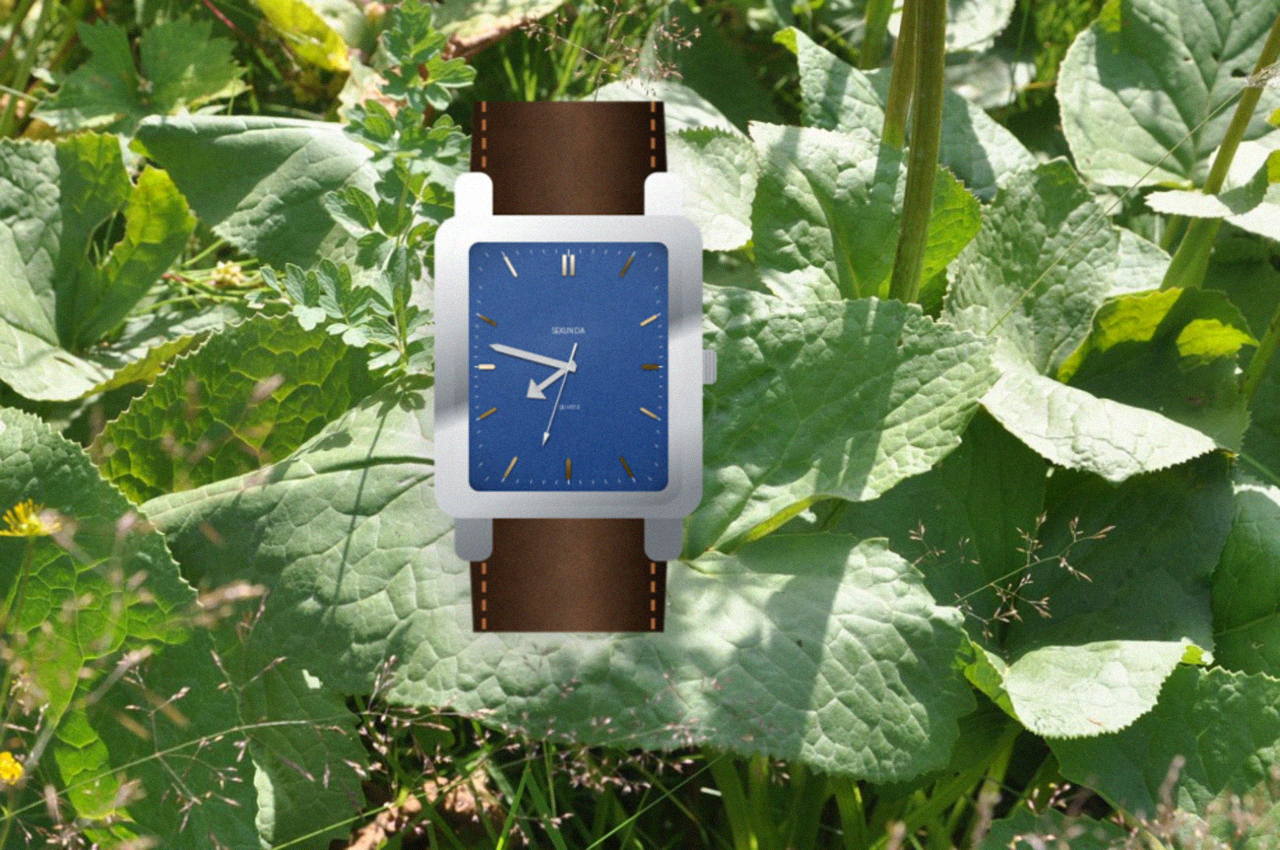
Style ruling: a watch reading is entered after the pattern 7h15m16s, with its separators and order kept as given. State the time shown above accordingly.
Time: 7h47m33s
